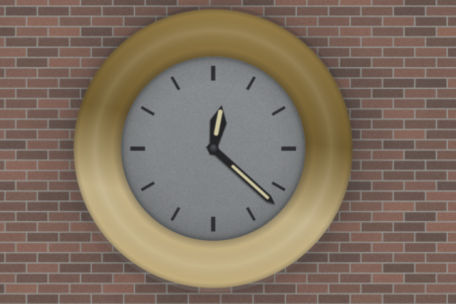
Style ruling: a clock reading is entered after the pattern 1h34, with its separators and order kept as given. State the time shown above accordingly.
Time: 12h22
